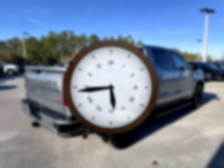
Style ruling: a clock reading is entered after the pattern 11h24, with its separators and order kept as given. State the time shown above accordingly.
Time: 5h44
